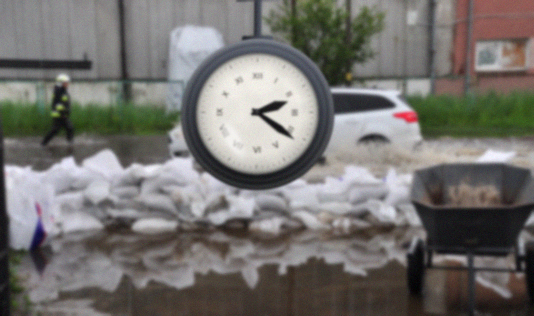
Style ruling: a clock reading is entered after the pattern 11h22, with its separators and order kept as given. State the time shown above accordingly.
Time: 2h21
